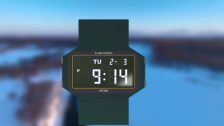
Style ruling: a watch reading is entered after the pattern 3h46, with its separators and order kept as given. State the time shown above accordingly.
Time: 9h14
